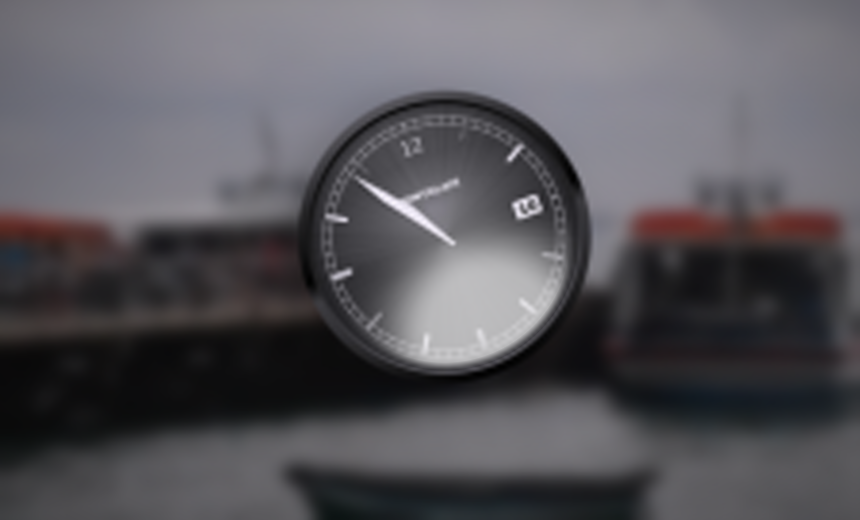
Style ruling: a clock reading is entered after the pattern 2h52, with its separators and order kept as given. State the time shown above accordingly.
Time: 10h54
